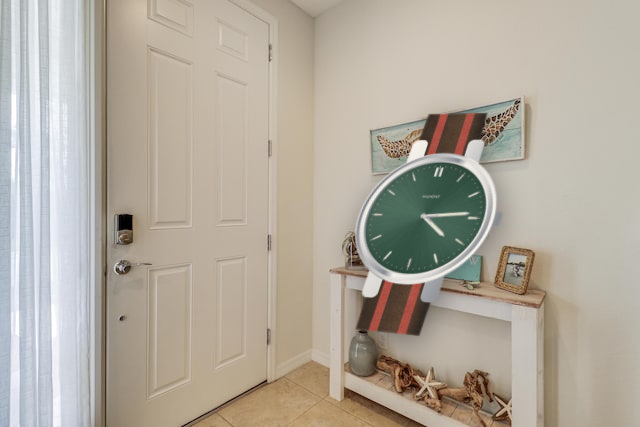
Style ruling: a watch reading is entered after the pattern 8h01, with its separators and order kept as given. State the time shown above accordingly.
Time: 4h14
